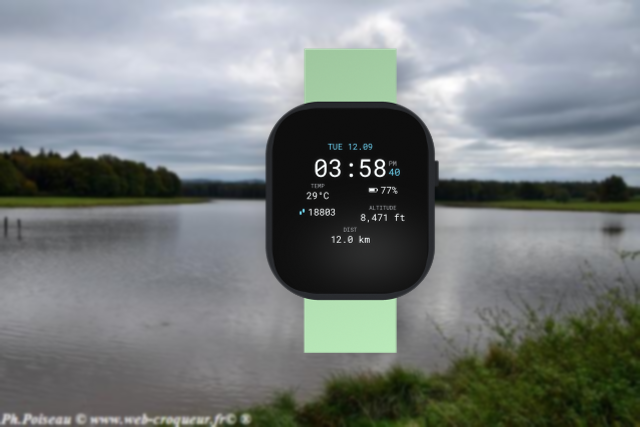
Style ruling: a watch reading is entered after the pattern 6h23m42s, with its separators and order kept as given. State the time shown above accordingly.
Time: 3h58m40s
